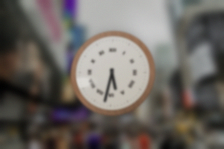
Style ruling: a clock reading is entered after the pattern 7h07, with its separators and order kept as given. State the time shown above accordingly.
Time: 5h32
